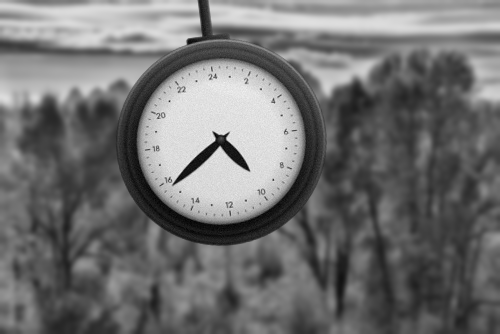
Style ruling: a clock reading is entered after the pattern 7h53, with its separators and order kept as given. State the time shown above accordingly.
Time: 9h39
